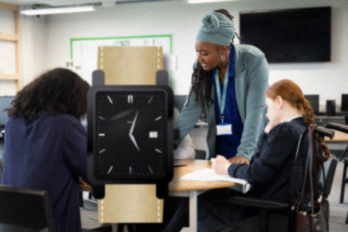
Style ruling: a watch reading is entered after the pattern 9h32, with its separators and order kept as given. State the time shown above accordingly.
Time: 5h03
